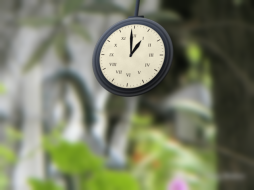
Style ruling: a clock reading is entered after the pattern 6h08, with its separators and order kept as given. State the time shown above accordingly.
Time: 12h59
